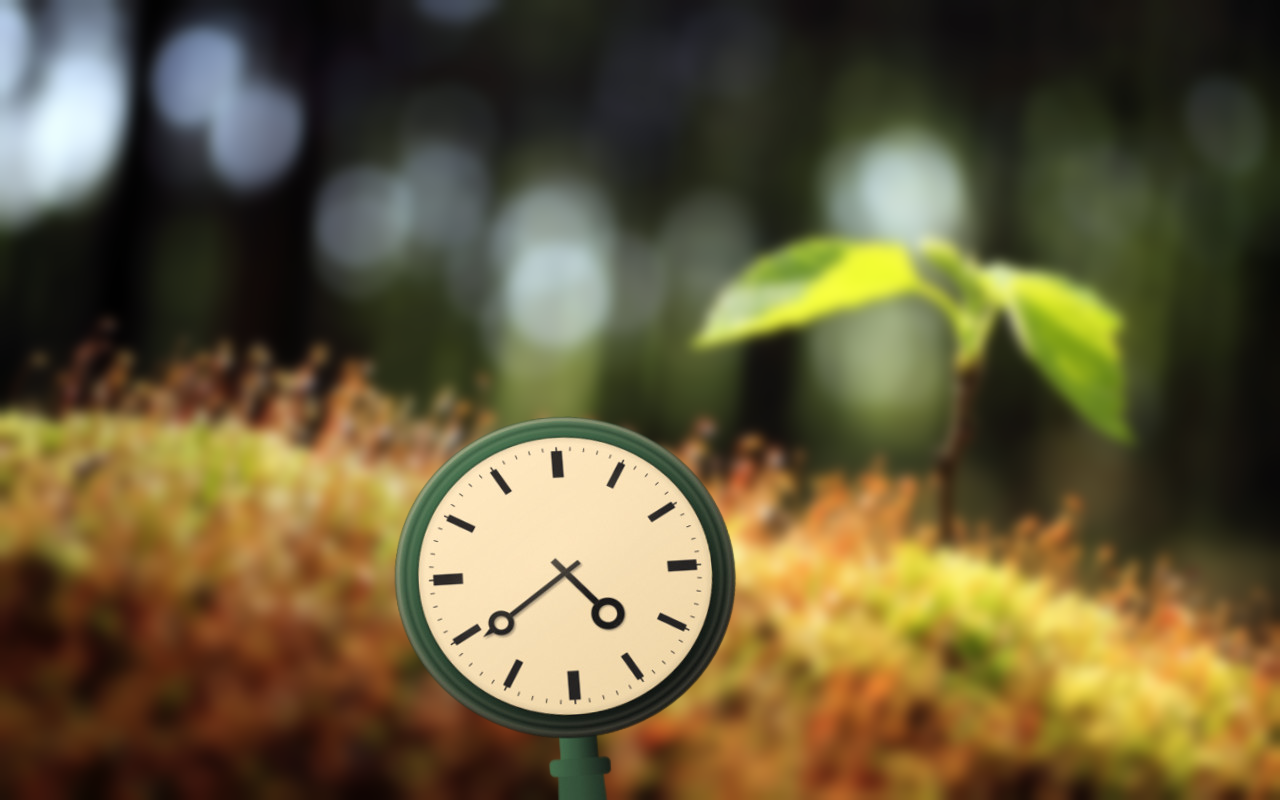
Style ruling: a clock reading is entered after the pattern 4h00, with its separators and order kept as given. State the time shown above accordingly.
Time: 4h39
